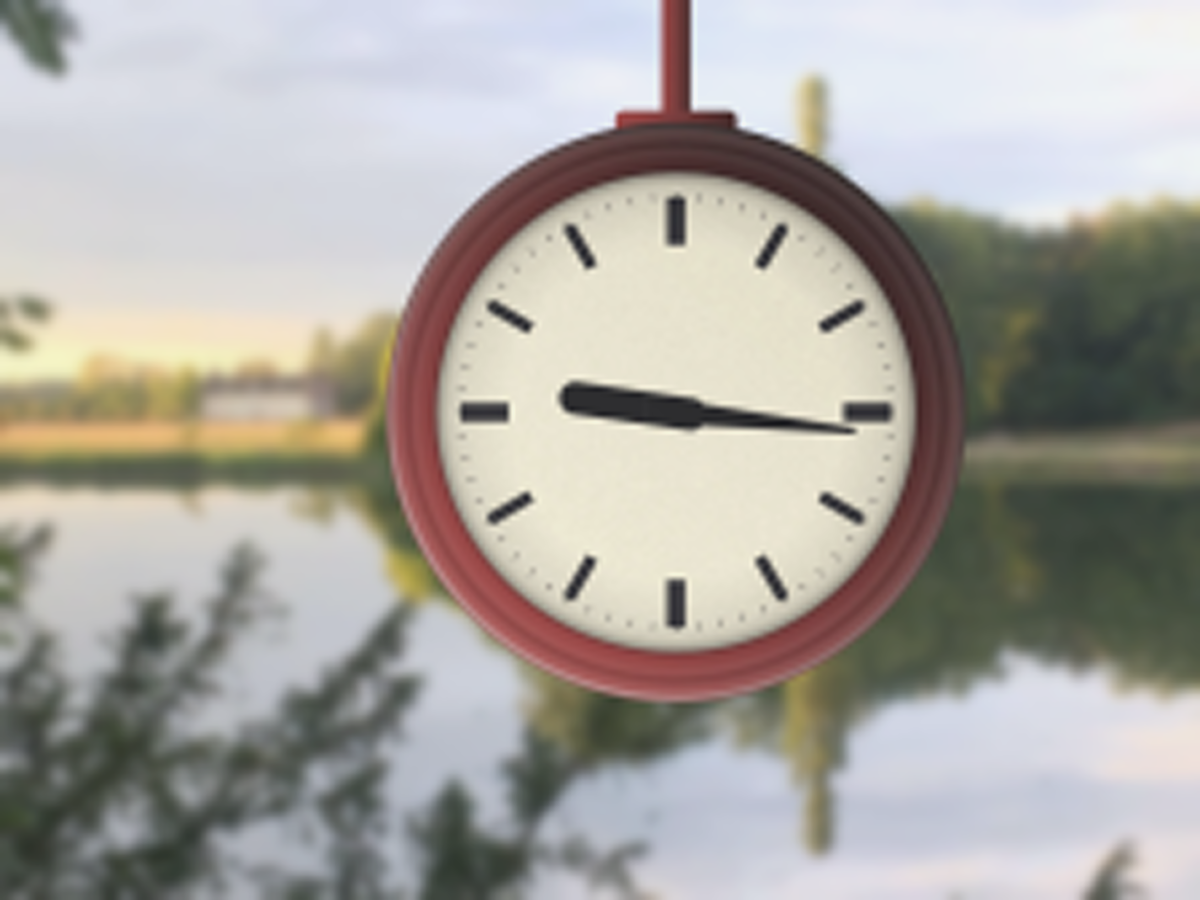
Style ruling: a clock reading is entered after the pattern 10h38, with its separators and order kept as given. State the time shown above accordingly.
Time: 9h16
